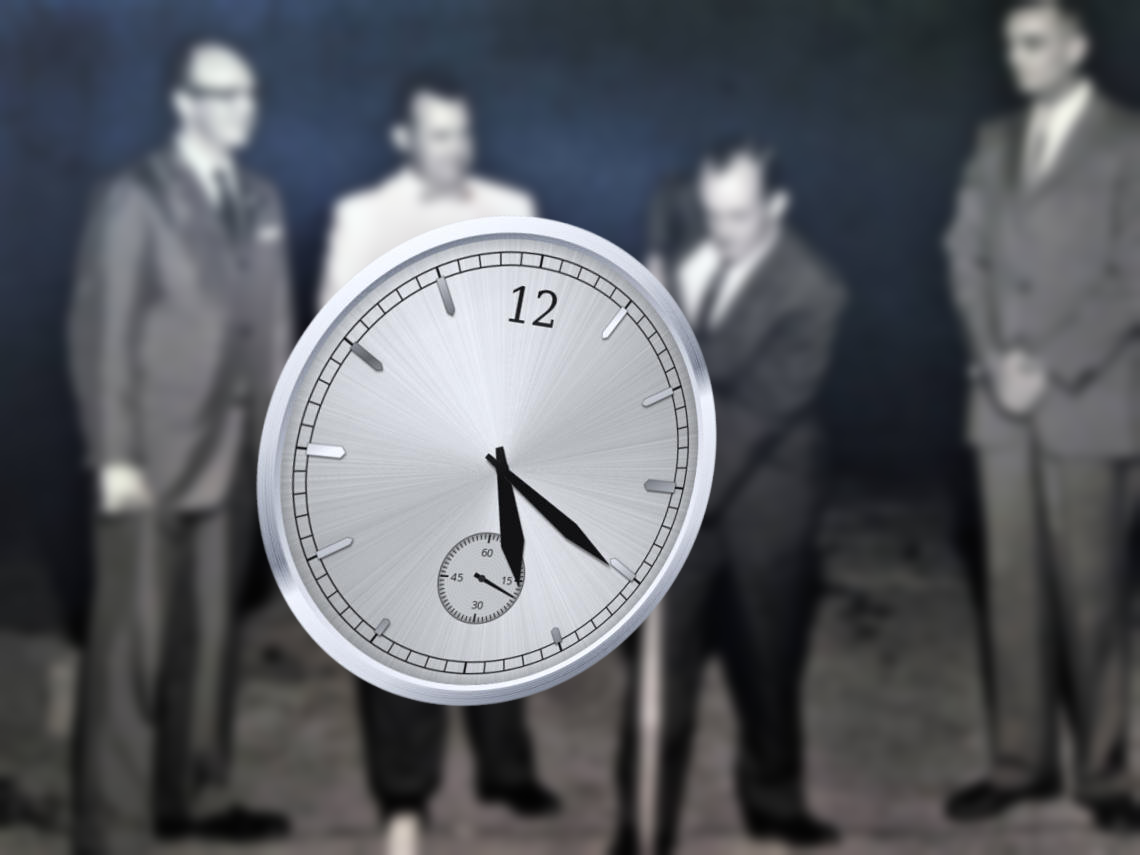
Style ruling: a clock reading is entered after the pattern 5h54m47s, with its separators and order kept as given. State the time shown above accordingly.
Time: 5h20m19s
